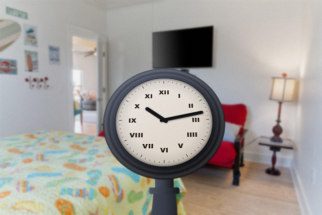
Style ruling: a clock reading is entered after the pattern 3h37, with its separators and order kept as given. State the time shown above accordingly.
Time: 10h13
